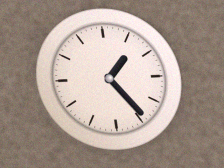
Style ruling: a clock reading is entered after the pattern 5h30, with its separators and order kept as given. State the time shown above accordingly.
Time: 1h24
